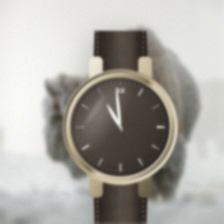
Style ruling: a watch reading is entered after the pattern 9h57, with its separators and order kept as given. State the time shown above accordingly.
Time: 10h59
